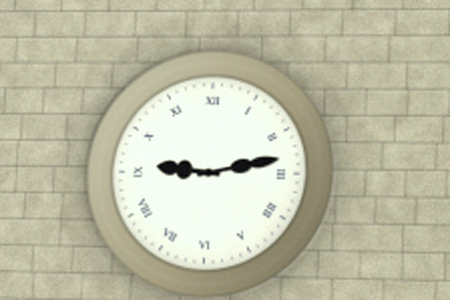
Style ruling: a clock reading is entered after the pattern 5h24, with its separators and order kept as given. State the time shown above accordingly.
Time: 9h13
